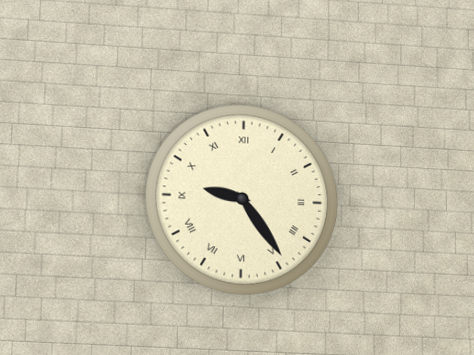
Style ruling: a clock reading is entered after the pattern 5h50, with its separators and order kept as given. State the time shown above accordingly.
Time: 9h24
